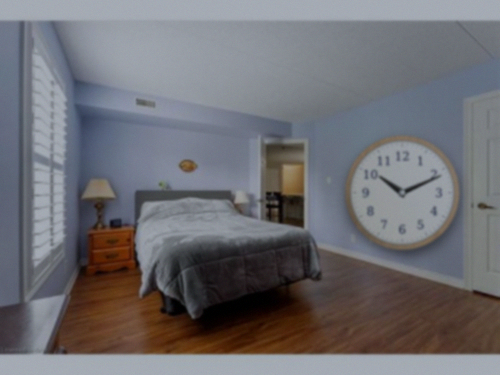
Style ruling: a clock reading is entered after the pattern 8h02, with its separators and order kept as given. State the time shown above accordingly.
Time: 10h11
